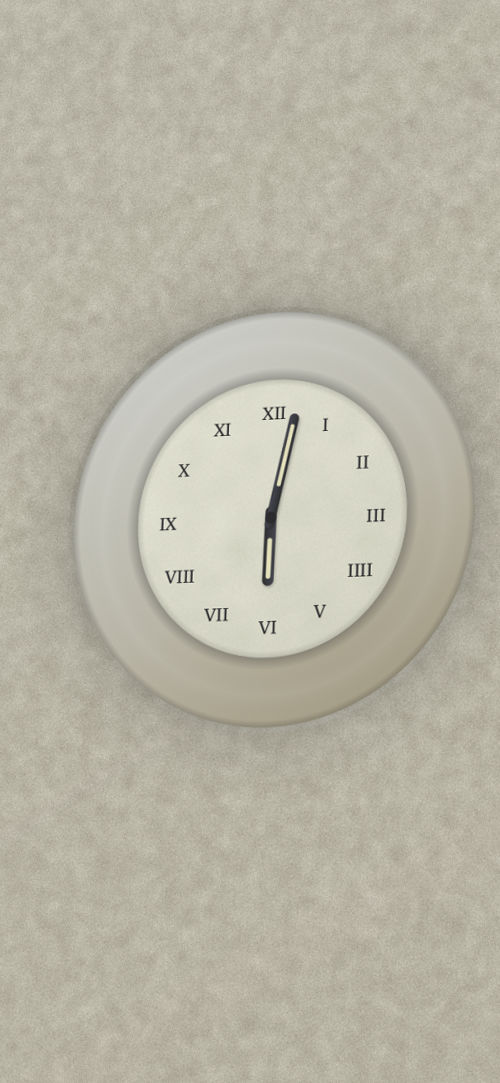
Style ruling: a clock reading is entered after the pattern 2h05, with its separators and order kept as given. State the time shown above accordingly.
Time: 6h02
